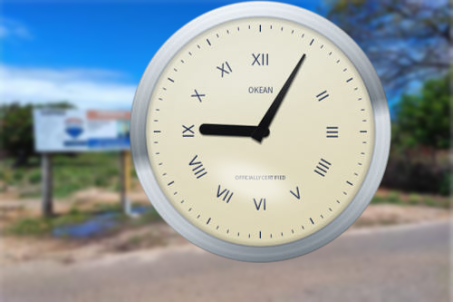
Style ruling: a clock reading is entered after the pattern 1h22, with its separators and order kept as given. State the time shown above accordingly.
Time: 9h05
